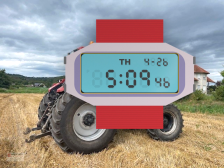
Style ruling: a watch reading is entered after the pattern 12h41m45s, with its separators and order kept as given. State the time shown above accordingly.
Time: 5h09m46s
